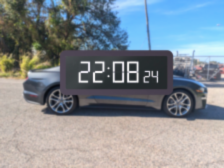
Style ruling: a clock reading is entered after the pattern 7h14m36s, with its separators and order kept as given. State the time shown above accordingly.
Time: 22h08m24s
